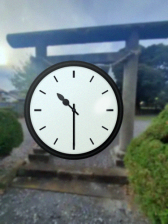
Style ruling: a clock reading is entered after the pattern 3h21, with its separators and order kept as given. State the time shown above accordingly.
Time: 10h30
